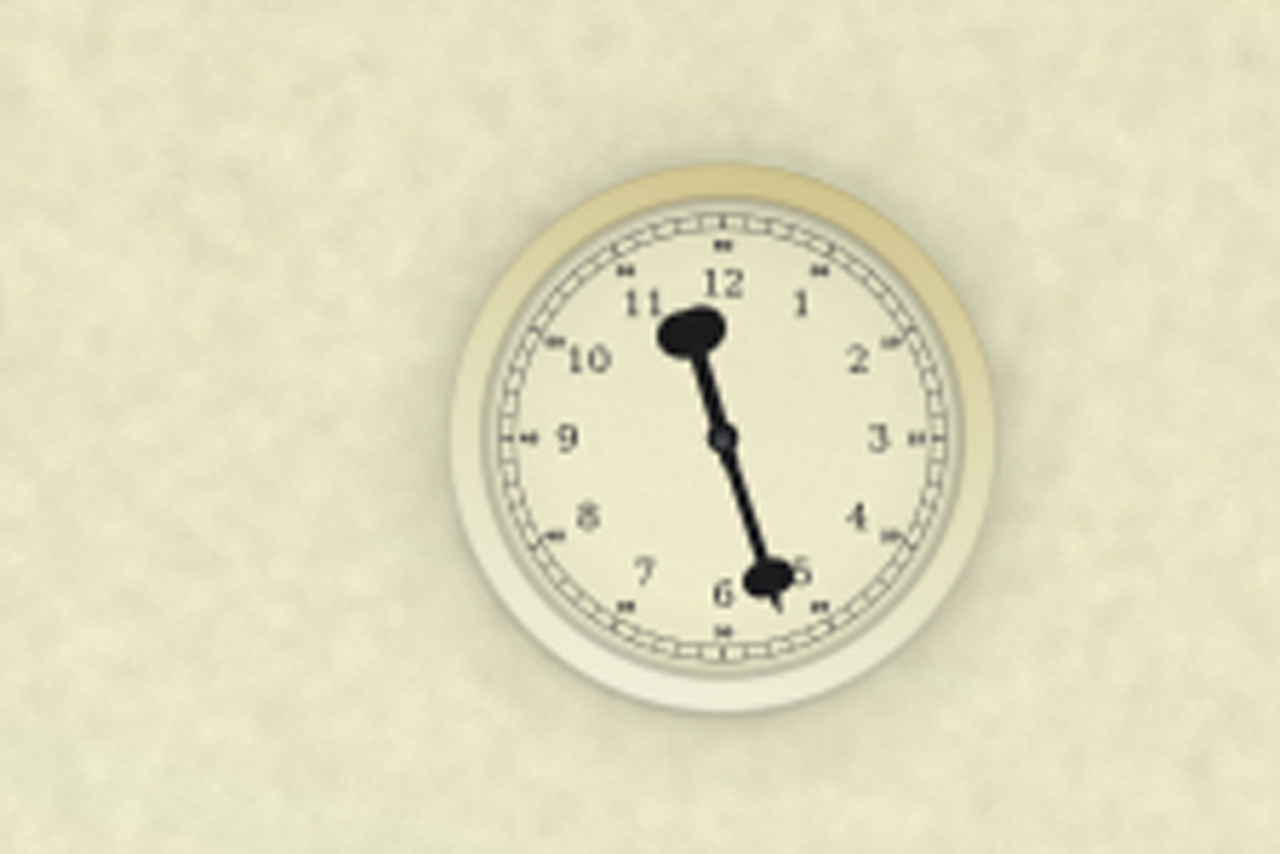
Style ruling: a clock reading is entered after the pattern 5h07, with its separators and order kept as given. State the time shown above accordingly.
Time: 11h27
